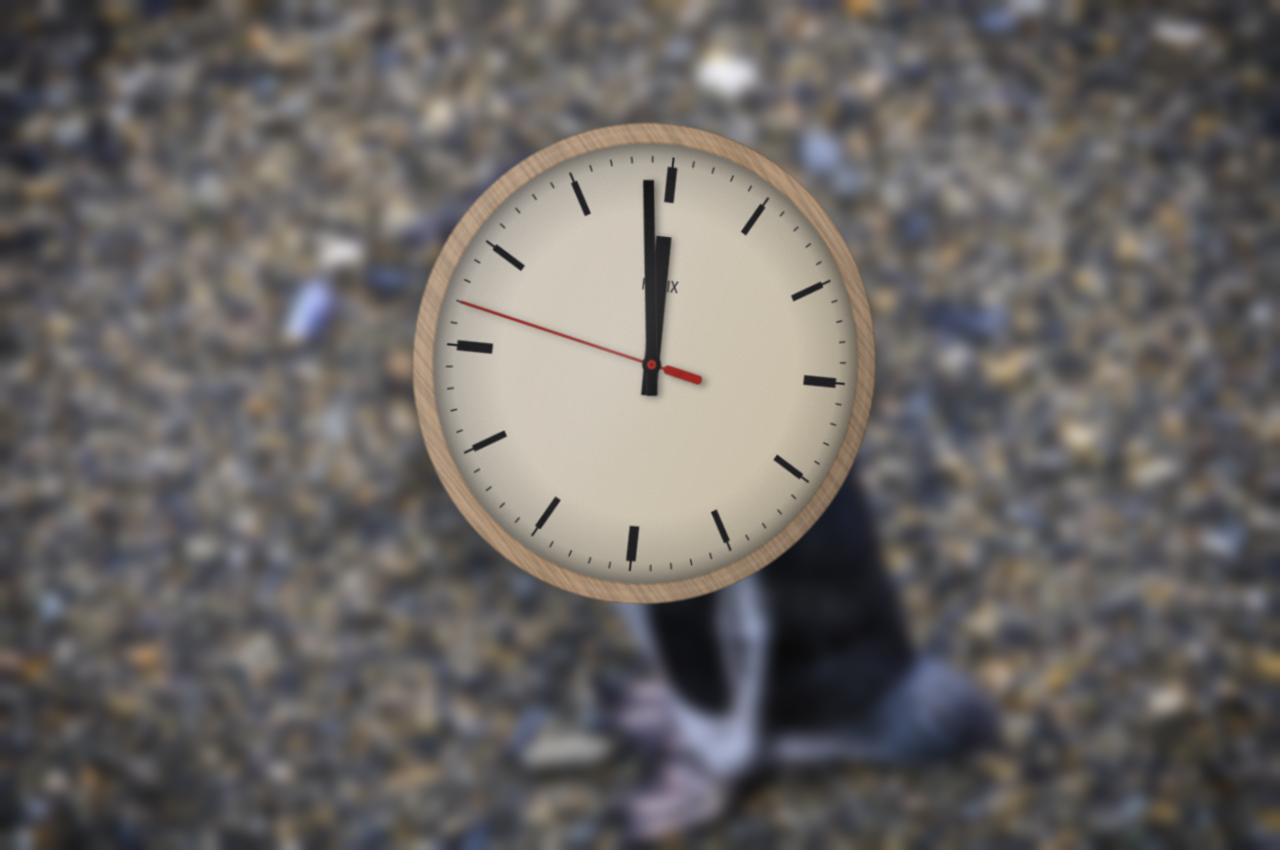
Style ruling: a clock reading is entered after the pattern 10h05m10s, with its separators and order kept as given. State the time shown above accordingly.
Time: 11h58m47s
